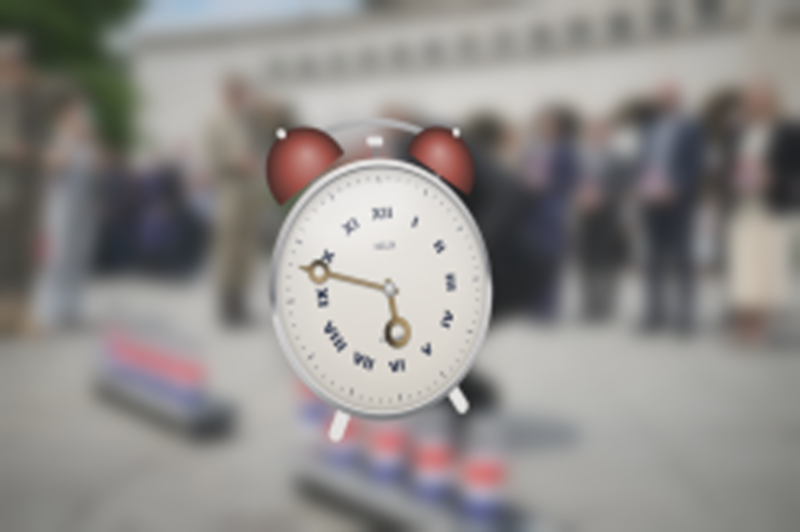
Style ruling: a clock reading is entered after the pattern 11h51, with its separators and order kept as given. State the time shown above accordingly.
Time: 5h48
